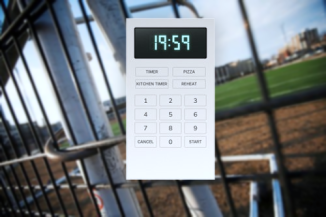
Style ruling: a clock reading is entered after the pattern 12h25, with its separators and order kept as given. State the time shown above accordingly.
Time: 19h59
